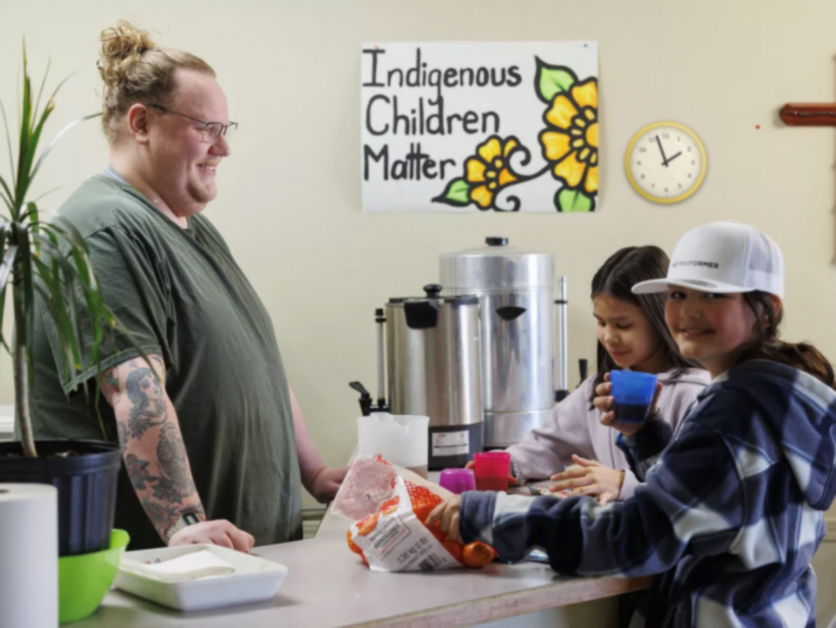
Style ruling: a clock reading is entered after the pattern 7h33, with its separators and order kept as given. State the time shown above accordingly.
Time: 1h57
